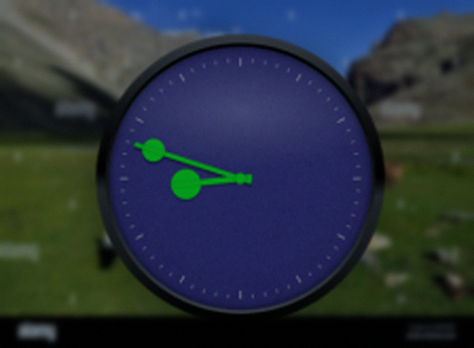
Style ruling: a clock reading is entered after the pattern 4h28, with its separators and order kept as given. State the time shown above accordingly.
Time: 8h48
